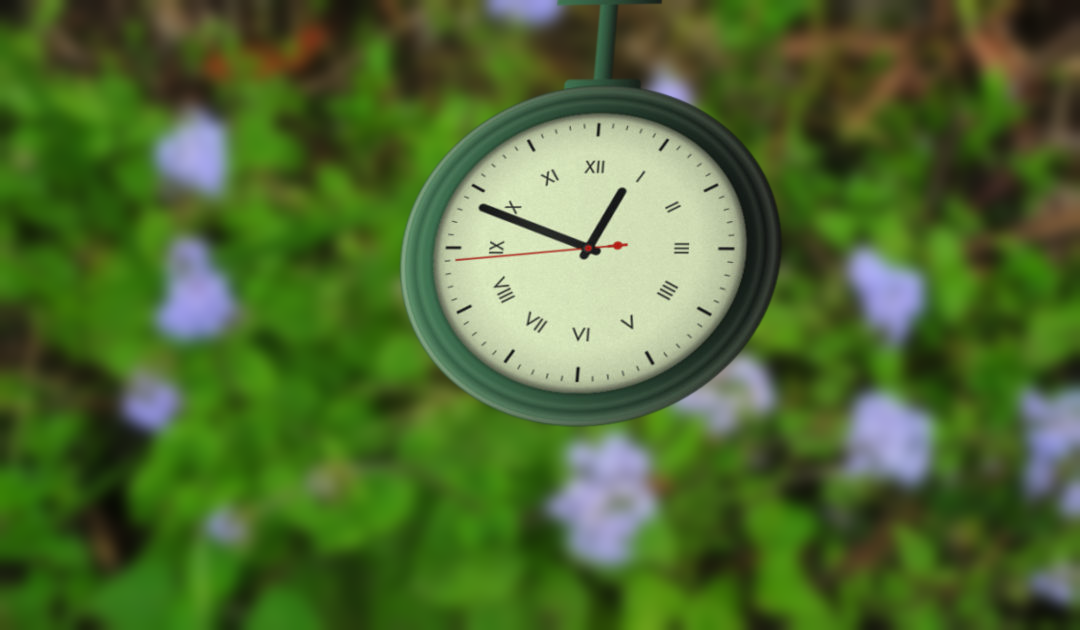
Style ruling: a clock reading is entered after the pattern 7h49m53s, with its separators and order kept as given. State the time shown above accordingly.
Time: 12h48m44s
